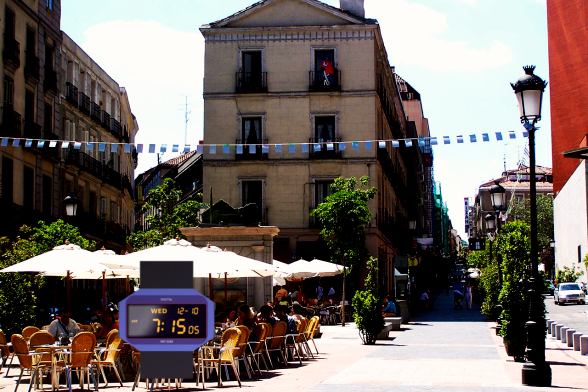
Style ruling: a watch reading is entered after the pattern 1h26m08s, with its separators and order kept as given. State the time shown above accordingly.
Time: 7h15m05s
